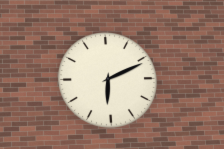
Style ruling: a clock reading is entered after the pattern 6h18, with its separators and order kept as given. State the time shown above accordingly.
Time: 6h11
